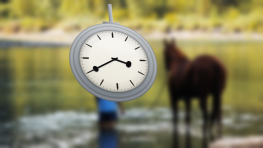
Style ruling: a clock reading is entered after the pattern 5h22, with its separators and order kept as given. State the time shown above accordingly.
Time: 3h40
